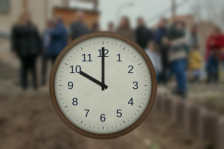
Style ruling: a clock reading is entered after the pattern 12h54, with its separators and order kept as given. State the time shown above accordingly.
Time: 10h00
